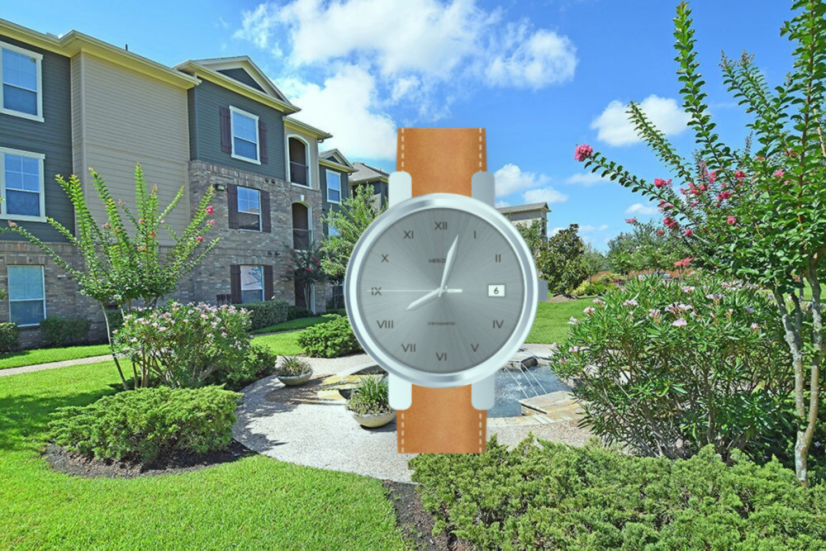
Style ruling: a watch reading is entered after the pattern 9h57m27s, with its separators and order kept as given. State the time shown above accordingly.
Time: 8h02m45s
